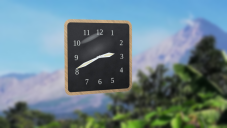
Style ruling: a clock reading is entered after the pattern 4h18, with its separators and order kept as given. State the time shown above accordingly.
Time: 2h41
